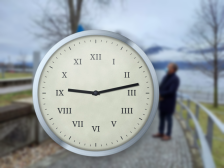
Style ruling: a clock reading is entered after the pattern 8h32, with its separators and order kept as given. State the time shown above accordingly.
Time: 9h13
